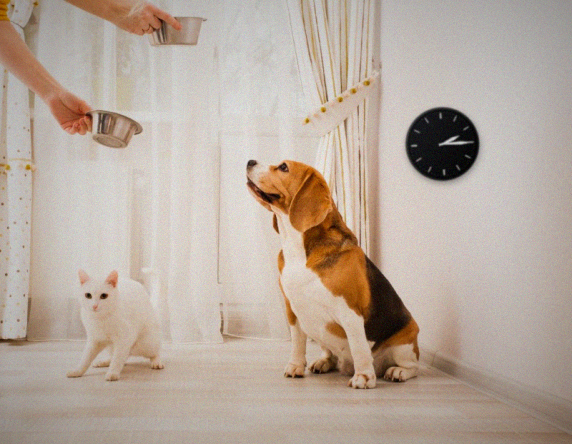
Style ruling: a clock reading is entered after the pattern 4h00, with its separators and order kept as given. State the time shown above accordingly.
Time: 2h15
